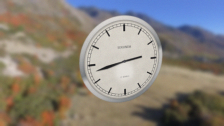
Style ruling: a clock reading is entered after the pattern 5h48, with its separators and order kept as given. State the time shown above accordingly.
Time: 2h43
